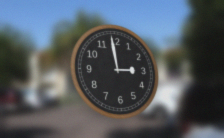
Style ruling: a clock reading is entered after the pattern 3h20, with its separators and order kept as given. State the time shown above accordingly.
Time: 2h59
